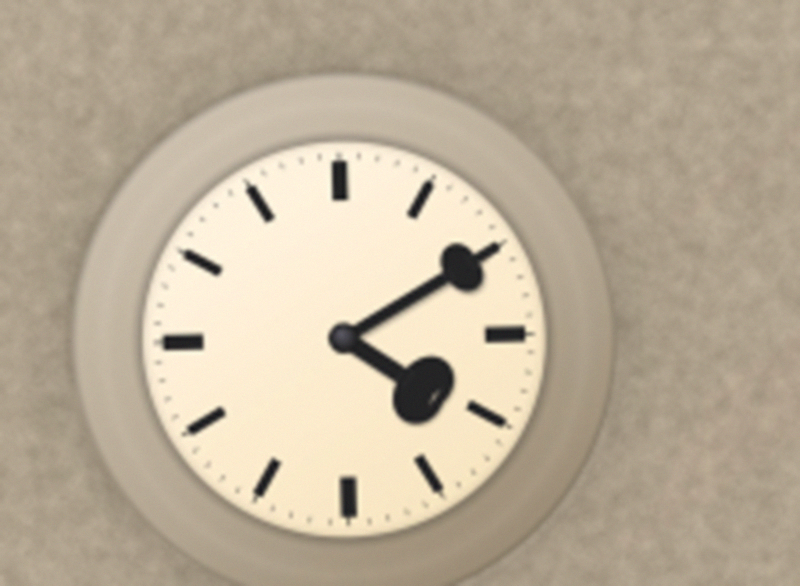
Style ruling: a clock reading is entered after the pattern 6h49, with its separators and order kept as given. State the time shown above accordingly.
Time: 4h10
